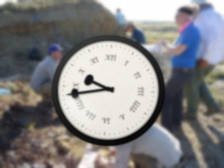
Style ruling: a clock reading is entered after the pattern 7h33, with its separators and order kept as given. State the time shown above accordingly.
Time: 9h43
